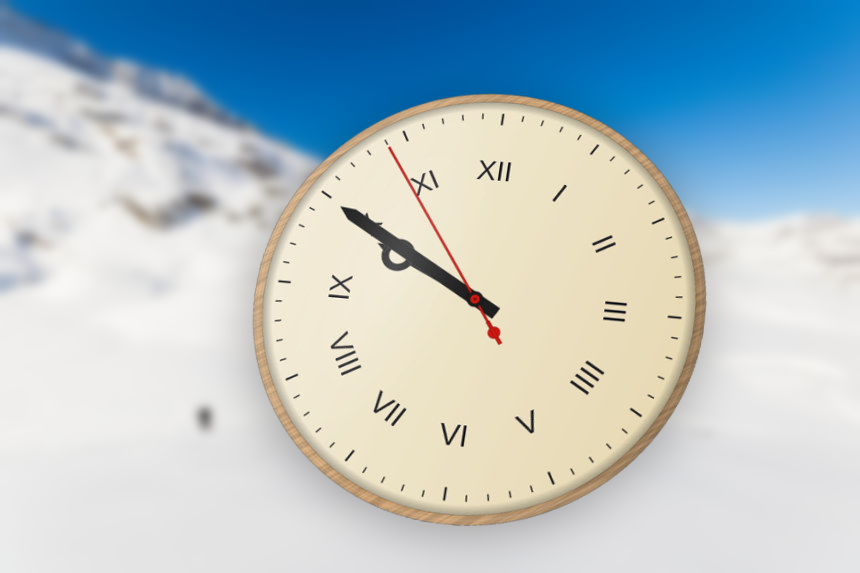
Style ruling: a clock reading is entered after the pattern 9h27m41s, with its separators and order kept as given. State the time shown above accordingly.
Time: 9h49m54s
